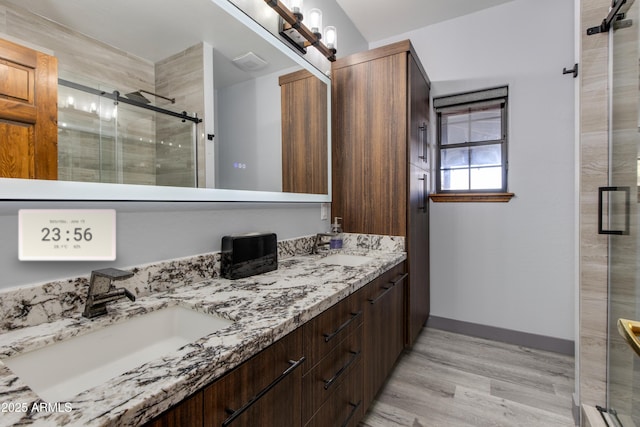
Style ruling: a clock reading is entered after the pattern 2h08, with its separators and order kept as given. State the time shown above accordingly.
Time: 23h56
